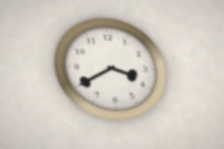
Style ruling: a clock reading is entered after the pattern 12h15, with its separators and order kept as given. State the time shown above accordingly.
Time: 3h40
